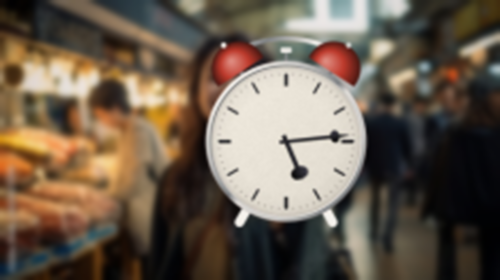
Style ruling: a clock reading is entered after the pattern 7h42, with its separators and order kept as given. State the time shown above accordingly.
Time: 5h14
